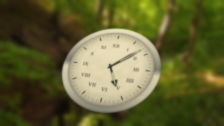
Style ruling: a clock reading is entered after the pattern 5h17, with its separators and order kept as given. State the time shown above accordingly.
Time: 5h08
